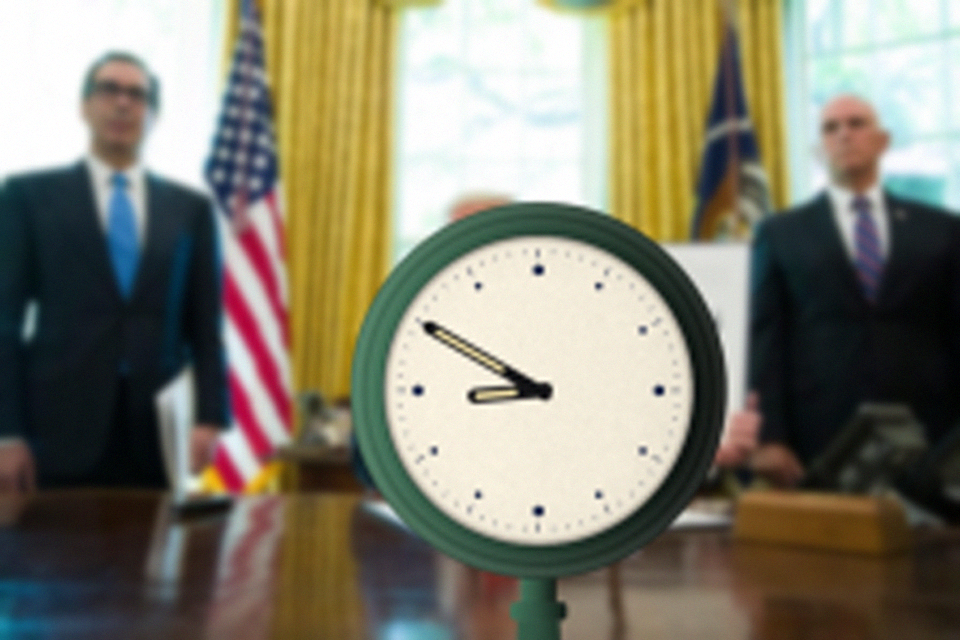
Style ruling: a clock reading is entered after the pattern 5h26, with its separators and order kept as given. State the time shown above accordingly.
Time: 8h50
